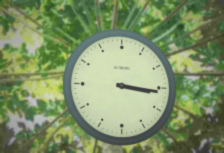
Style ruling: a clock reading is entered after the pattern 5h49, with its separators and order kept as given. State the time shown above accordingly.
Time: 3h16
